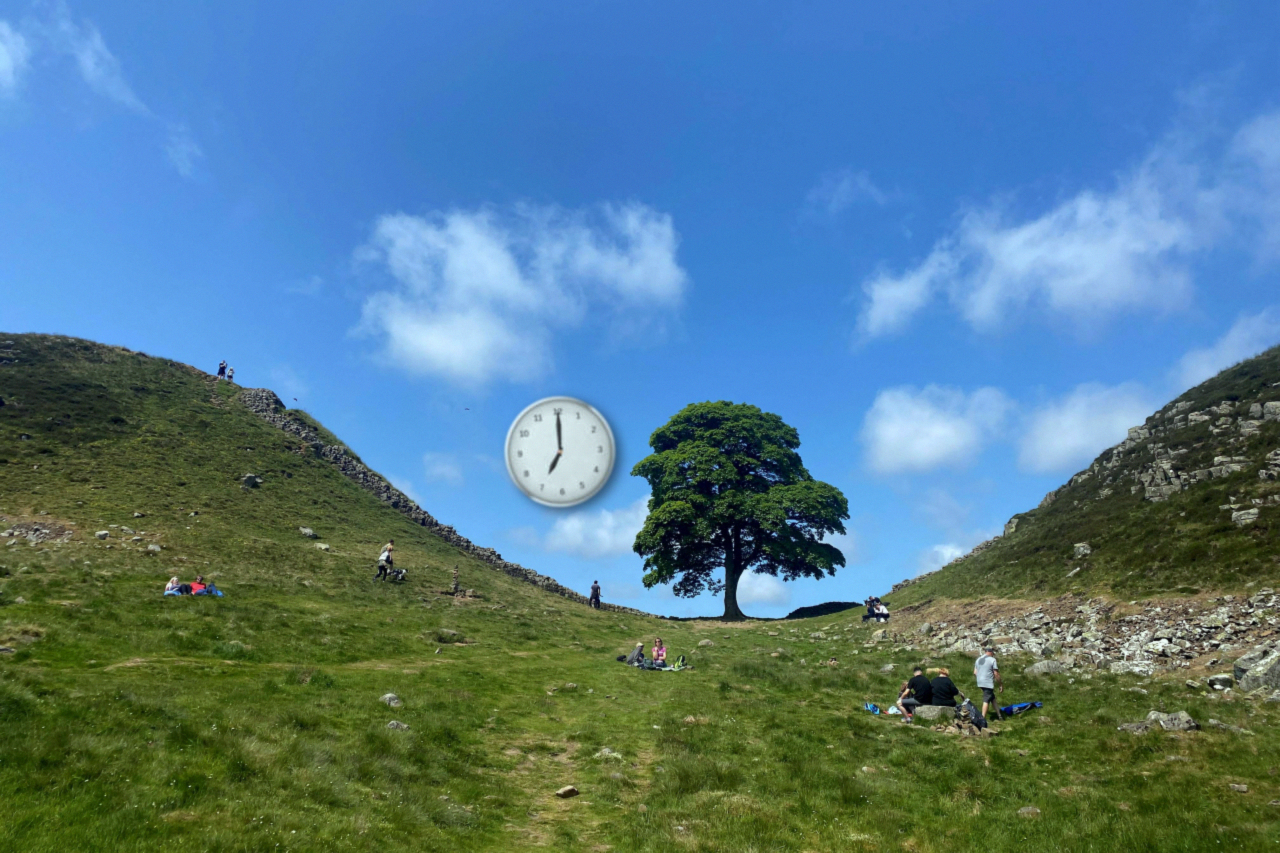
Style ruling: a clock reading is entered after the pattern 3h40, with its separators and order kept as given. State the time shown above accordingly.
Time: 7h00
